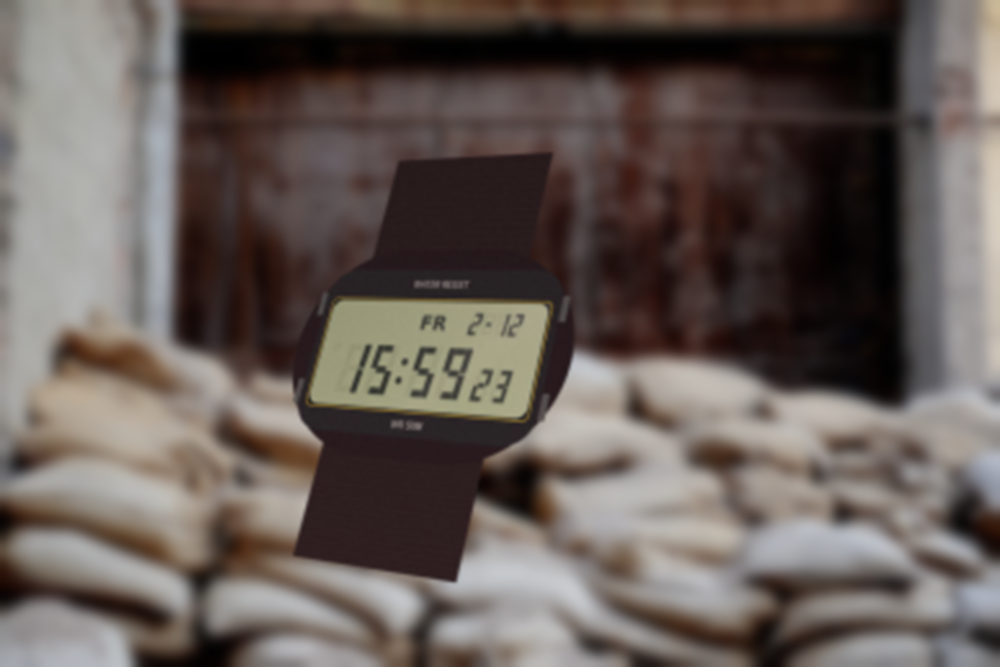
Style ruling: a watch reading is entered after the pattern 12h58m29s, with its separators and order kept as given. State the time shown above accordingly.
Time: 15h59m23s
